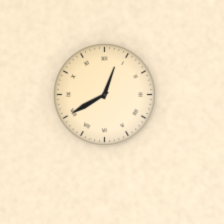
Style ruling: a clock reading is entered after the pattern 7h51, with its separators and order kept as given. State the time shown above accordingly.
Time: 12h40
